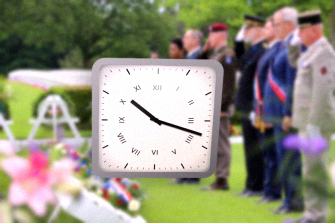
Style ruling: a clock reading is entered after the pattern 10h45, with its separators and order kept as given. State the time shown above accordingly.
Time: 10h18
